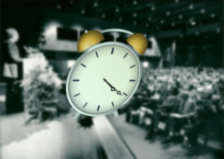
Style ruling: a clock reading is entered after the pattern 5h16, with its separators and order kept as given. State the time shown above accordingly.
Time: 4h21
